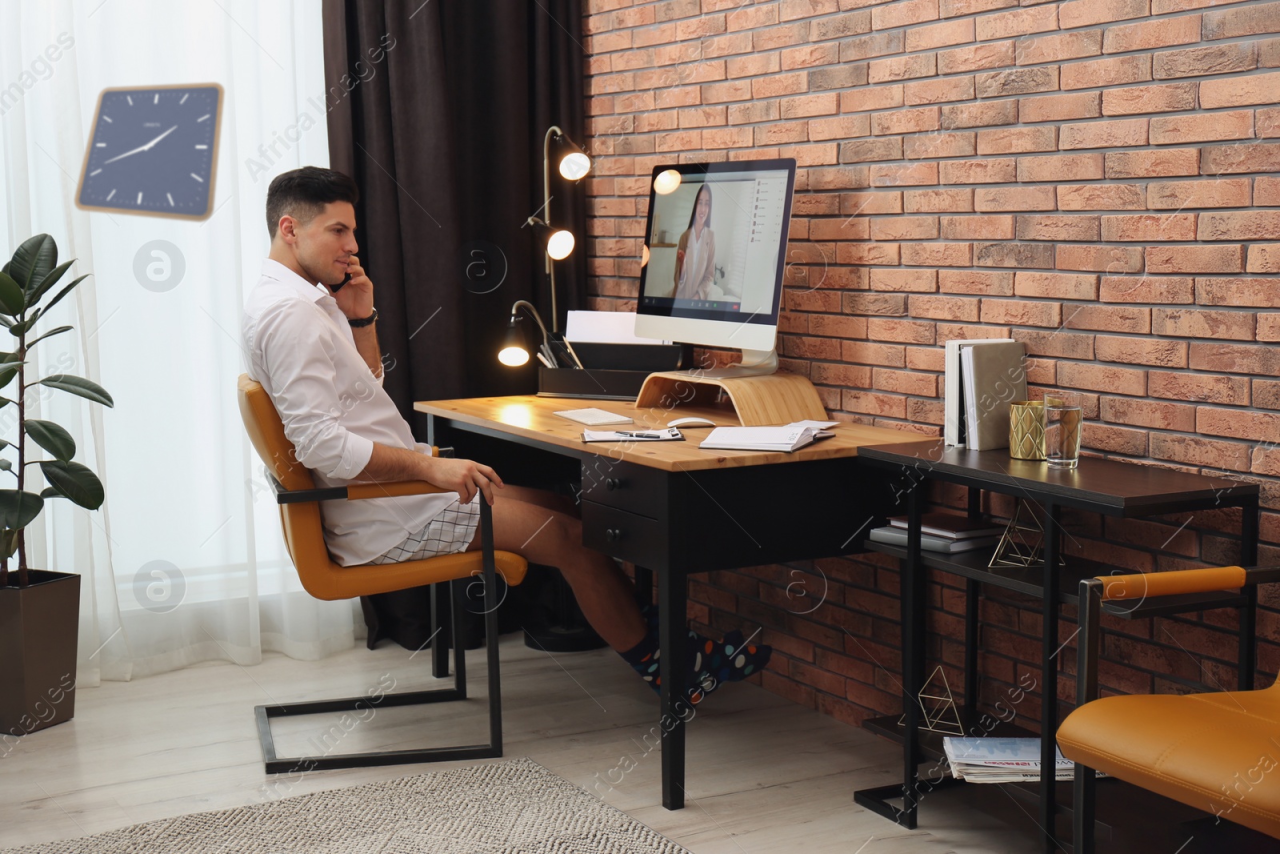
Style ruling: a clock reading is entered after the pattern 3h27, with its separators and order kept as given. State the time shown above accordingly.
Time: 1h41
